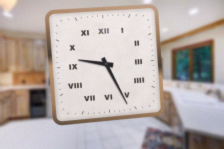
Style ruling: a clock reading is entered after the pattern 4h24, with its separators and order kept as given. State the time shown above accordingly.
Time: 9h26
